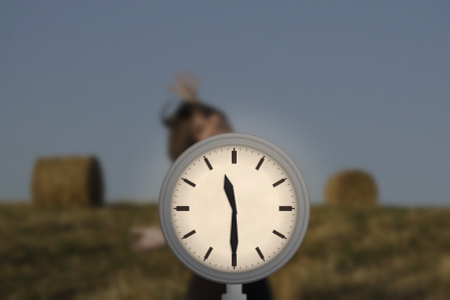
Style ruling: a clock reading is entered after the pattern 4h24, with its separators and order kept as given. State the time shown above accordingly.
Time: 11h30
